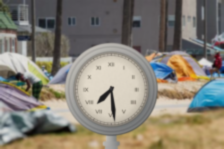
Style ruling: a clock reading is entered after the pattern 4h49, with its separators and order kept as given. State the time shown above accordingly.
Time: 7h29
